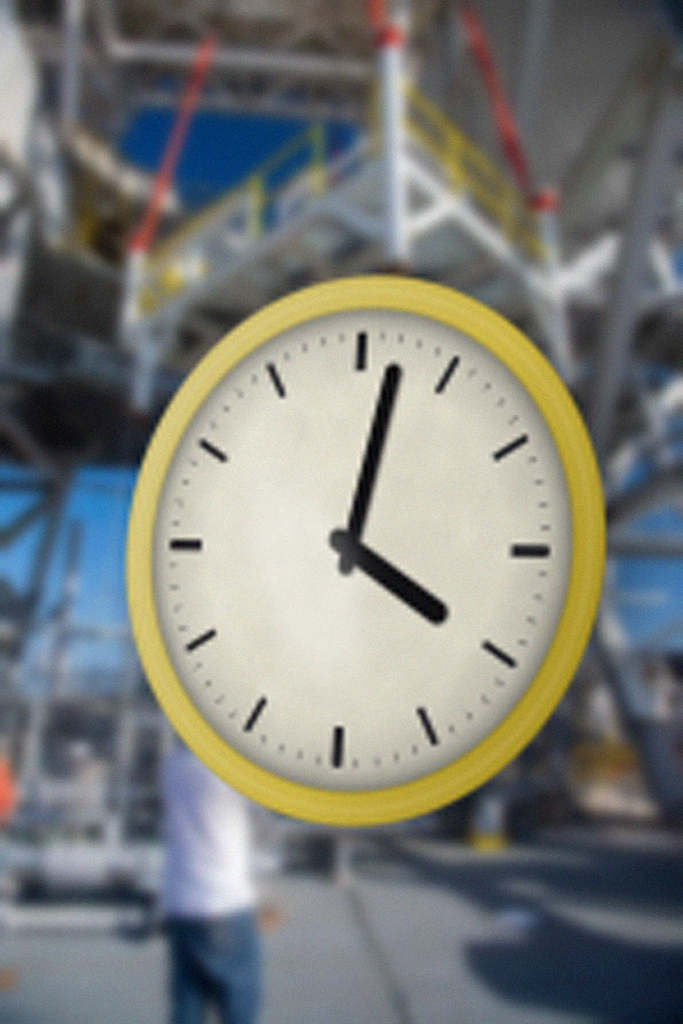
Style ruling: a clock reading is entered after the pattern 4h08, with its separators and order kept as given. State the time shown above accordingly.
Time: 4h02
